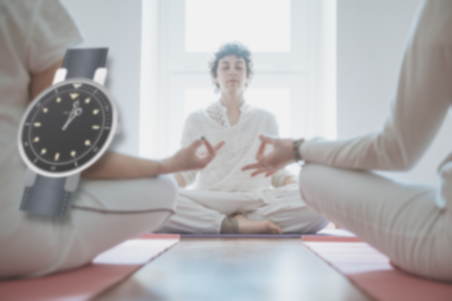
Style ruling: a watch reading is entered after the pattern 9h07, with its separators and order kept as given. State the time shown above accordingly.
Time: 1h02
